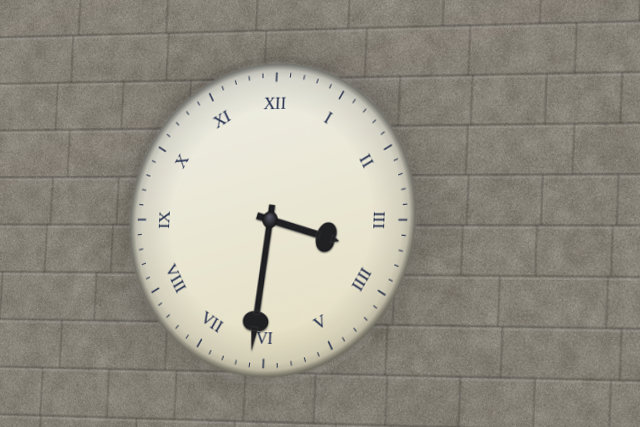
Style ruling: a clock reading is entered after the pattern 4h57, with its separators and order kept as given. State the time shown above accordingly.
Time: 3h31
